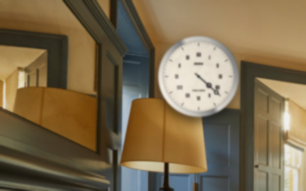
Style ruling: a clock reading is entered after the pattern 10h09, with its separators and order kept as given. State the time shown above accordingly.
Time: 4h22
